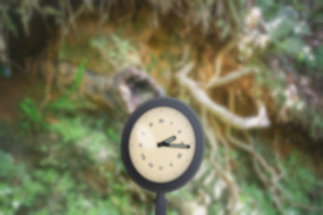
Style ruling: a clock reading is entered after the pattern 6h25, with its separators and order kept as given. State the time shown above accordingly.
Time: 2h16
